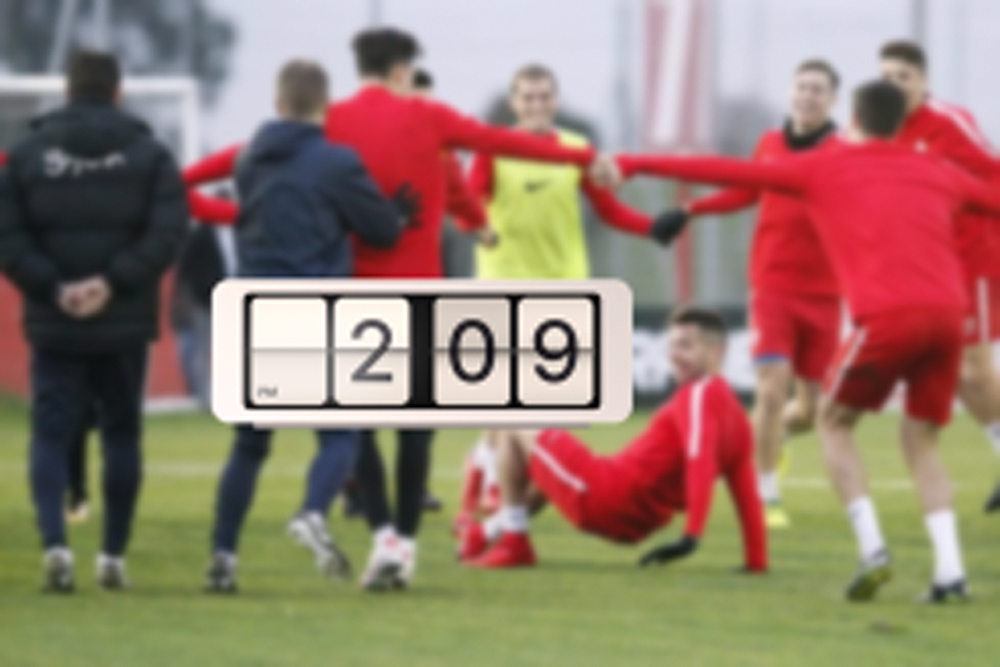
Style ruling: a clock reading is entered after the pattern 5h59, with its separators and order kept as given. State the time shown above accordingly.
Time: 2h09
